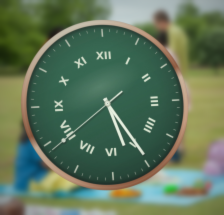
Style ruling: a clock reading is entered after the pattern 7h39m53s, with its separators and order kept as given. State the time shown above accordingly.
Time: 5h24m39s
